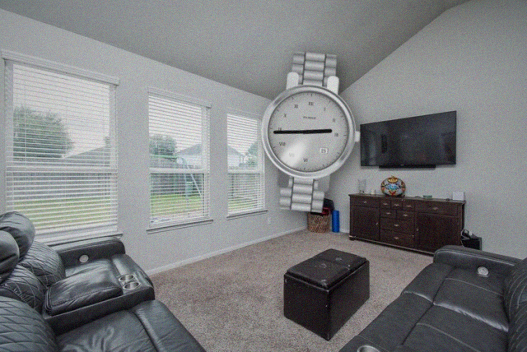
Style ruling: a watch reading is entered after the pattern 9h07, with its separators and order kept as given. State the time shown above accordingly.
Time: 2h44
